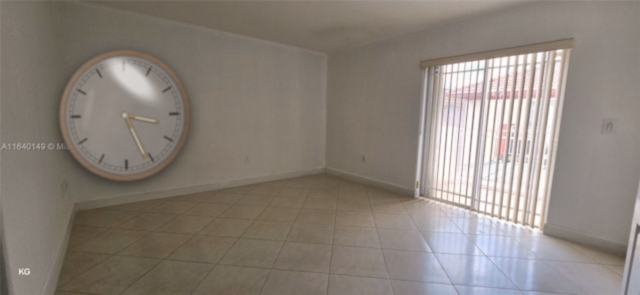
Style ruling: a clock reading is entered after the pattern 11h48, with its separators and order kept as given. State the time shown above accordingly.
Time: 3h26
